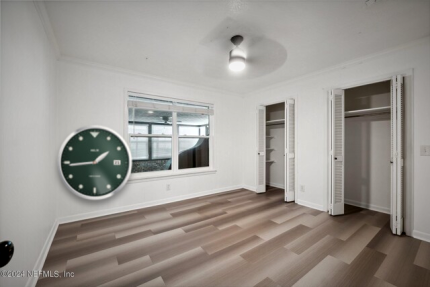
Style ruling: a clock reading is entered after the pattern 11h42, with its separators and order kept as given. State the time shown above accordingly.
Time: 1h44
